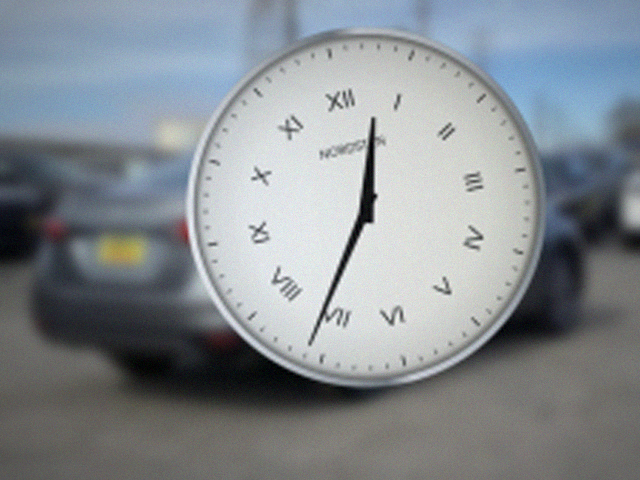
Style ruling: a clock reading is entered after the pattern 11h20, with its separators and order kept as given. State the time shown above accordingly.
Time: 12h36
